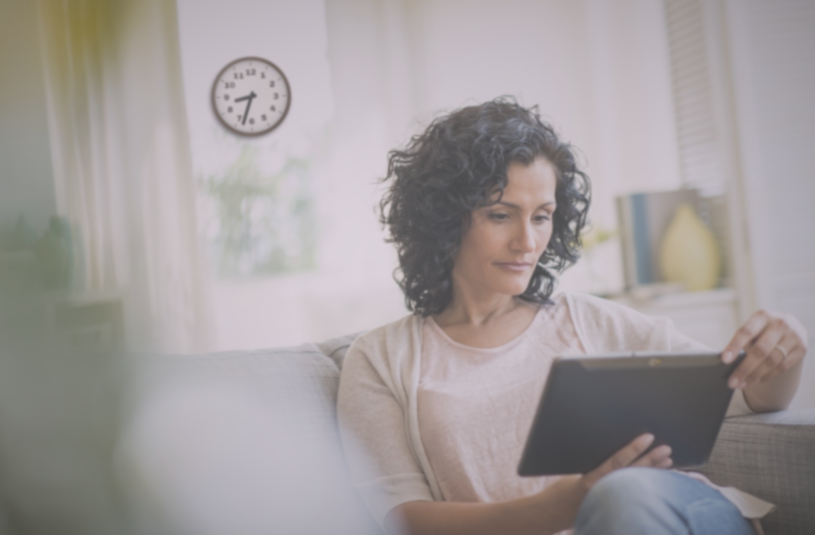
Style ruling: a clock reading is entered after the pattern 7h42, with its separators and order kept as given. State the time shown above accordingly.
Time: 8h33
